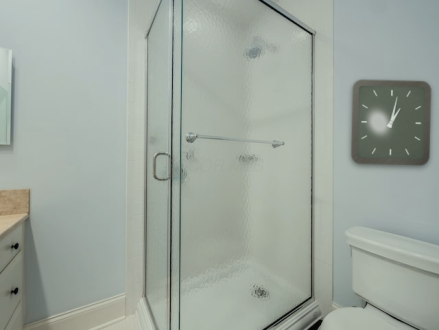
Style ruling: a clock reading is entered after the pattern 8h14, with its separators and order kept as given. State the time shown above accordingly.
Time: 1h02
